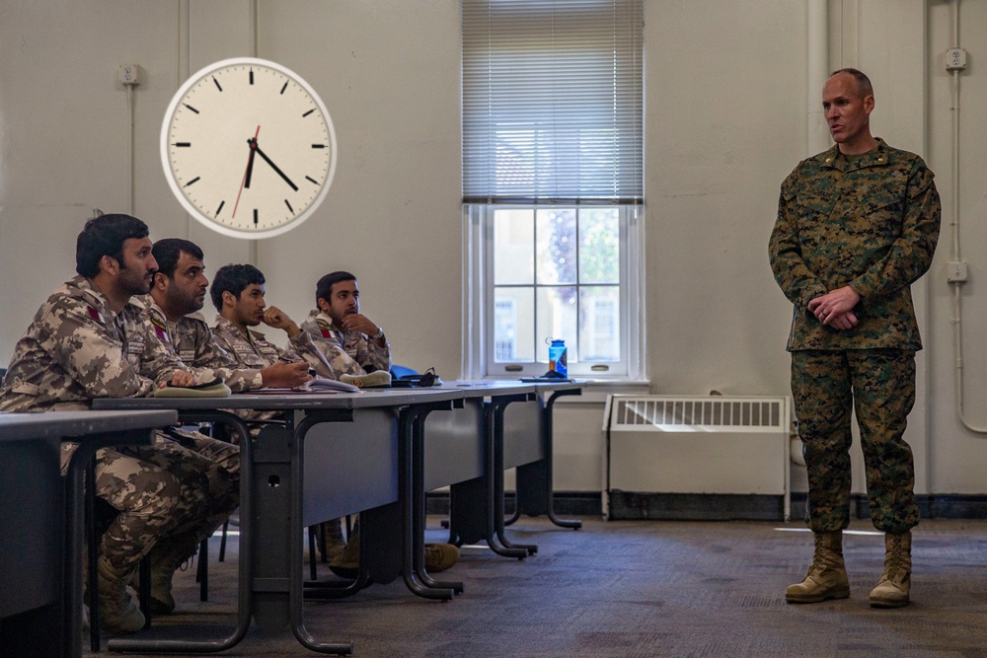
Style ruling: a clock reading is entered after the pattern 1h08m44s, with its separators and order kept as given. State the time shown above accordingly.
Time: 6h22m33s
